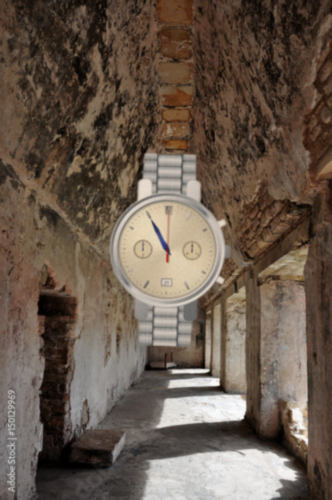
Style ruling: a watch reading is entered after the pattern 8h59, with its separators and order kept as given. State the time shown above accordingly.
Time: 10h55
